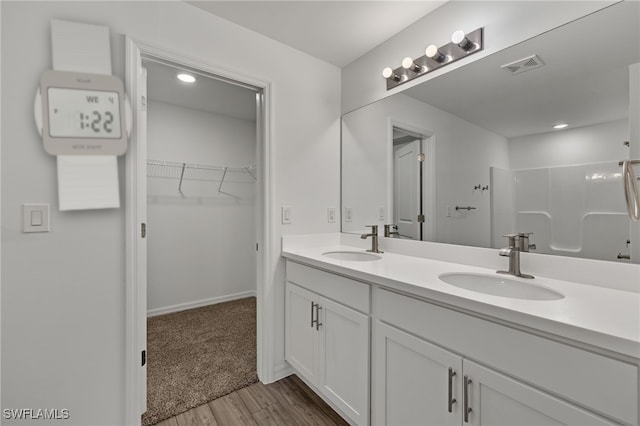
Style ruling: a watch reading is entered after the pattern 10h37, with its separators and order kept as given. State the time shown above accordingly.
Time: 1h22
